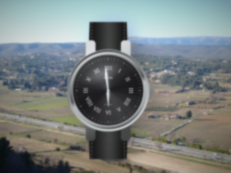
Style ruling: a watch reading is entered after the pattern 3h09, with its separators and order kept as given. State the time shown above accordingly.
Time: 5h59
